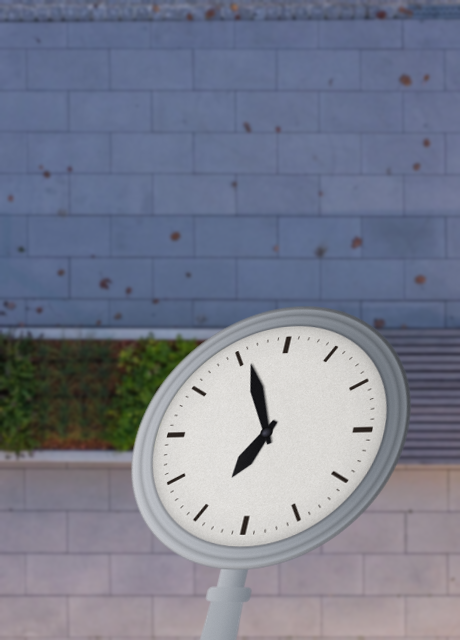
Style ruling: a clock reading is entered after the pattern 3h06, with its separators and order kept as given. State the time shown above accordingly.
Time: 6h56
